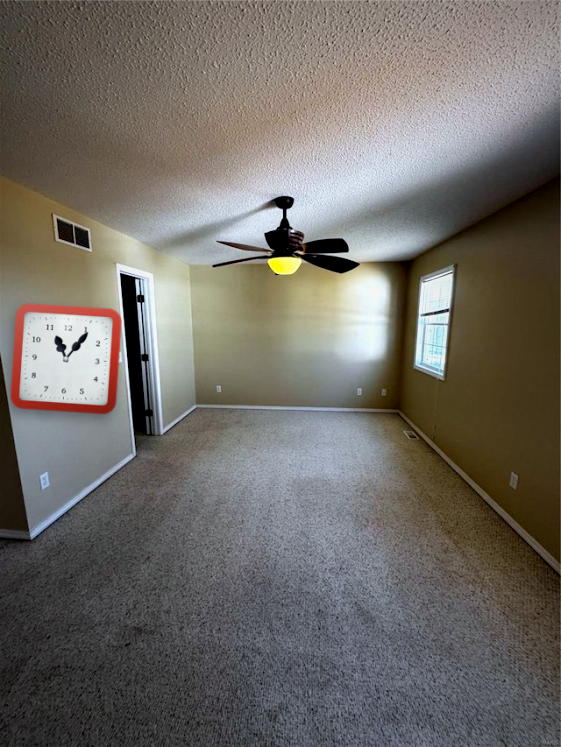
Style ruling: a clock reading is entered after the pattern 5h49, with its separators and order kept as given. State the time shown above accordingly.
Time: 11h06
